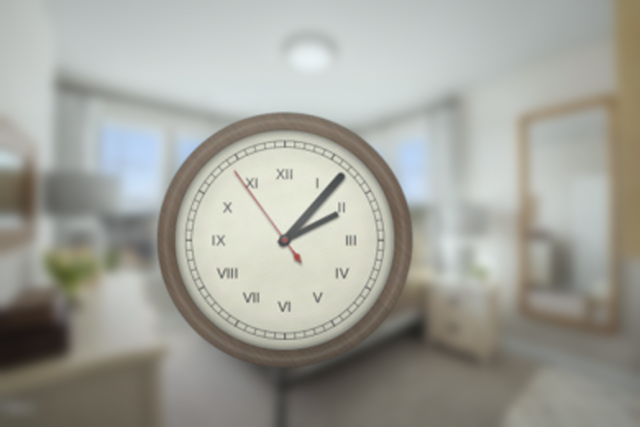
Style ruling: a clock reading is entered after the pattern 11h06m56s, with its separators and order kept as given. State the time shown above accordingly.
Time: 2h06m54s
